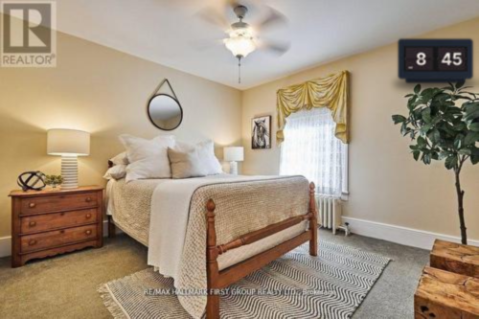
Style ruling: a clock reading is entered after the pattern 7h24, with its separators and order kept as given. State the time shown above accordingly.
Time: 8h45
